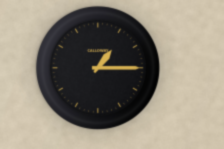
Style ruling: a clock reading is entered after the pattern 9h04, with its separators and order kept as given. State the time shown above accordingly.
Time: 1h15
